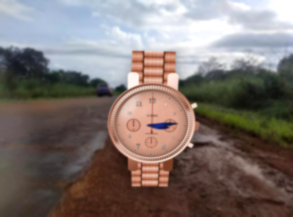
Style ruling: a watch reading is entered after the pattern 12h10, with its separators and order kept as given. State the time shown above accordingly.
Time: 3h14
